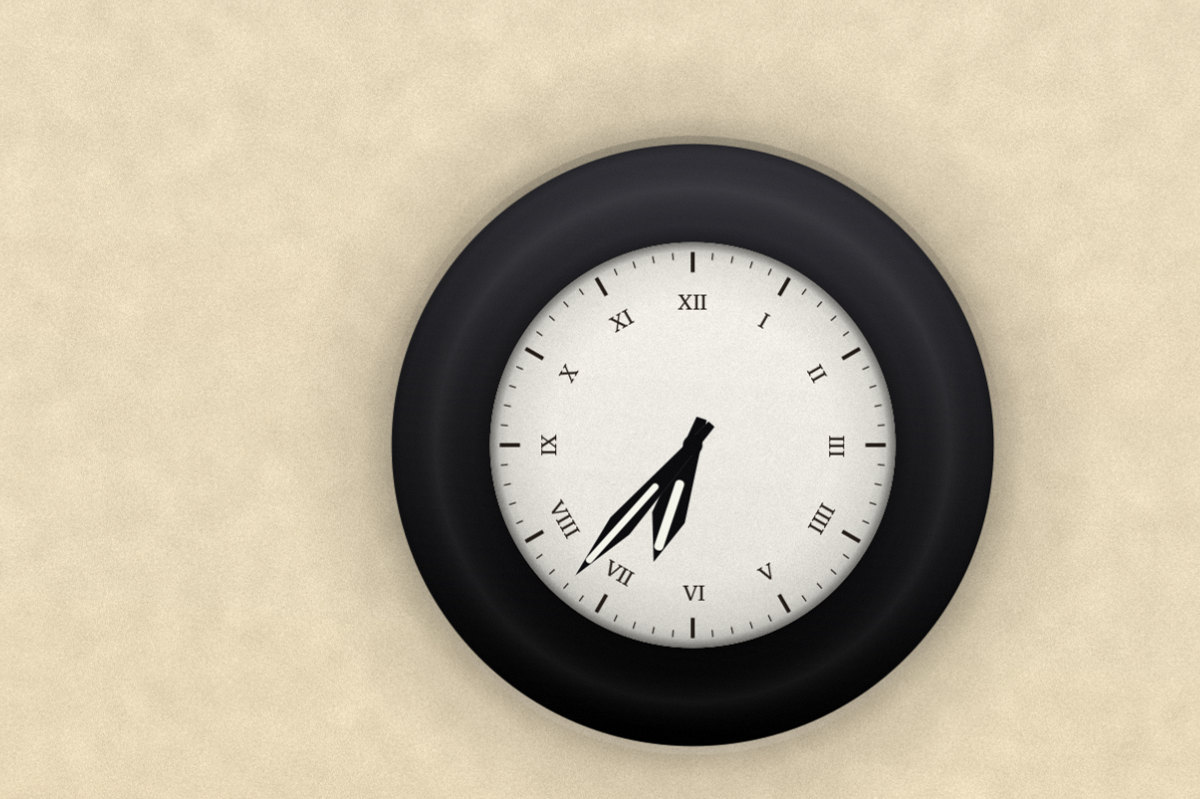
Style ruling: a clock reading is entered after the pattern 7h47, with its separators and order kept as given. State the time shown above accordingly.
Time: 6h37
